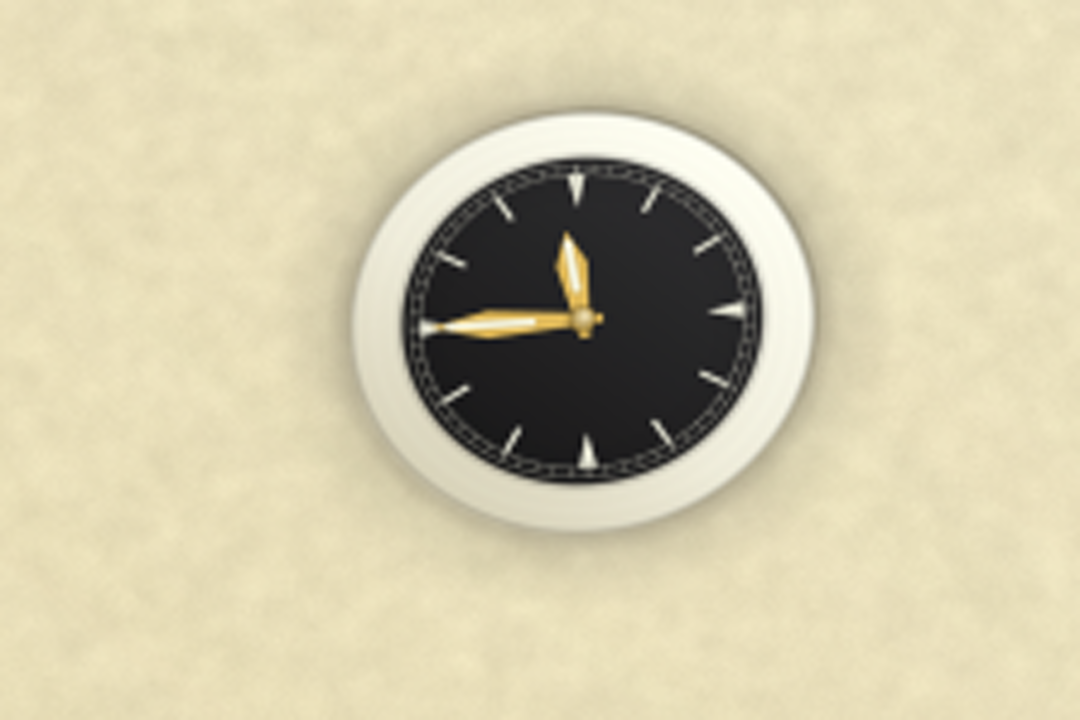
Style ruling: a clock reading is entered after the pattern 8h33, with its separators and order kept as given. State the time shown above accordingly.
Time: 11h45
